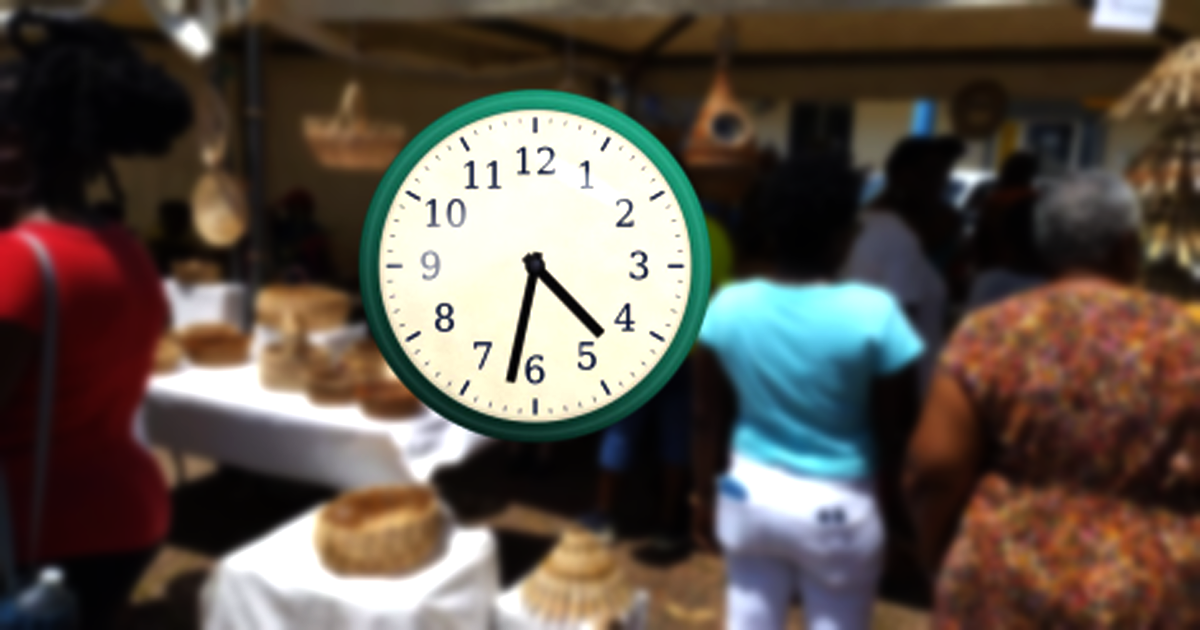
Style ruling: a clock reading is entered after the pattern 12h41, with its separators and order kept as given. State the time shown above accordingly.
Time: 4h32
